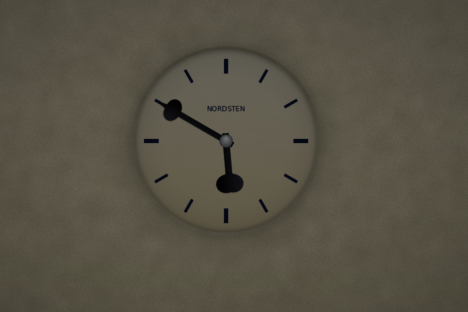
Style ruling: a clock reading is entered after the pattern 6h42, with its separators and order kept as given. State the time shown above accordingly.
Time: 5h50
